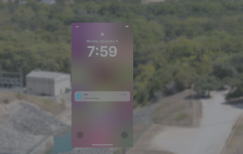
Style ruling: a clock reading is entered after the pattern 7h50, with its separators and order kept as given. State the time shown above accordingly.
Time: 7h59
